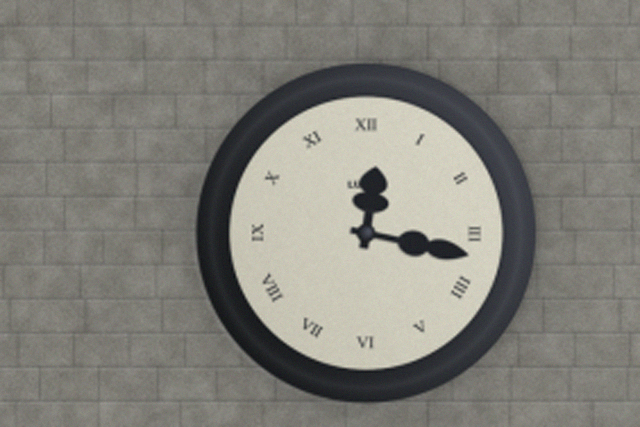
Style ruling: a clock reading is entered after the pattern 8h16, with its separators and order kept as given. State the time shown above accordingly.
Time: 12h17
